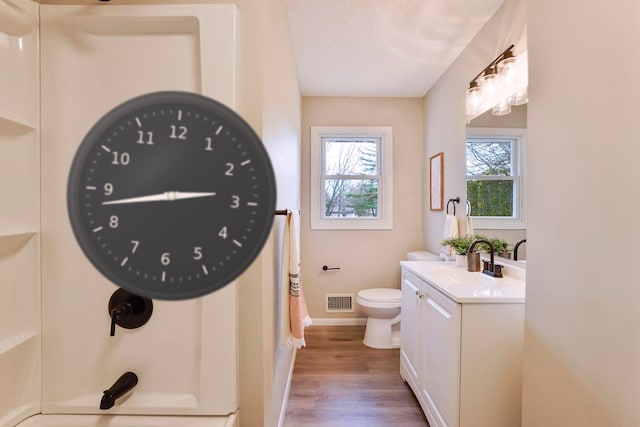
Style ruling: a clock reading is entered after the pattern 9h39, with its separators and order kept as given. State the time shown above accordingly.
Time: 2h43
